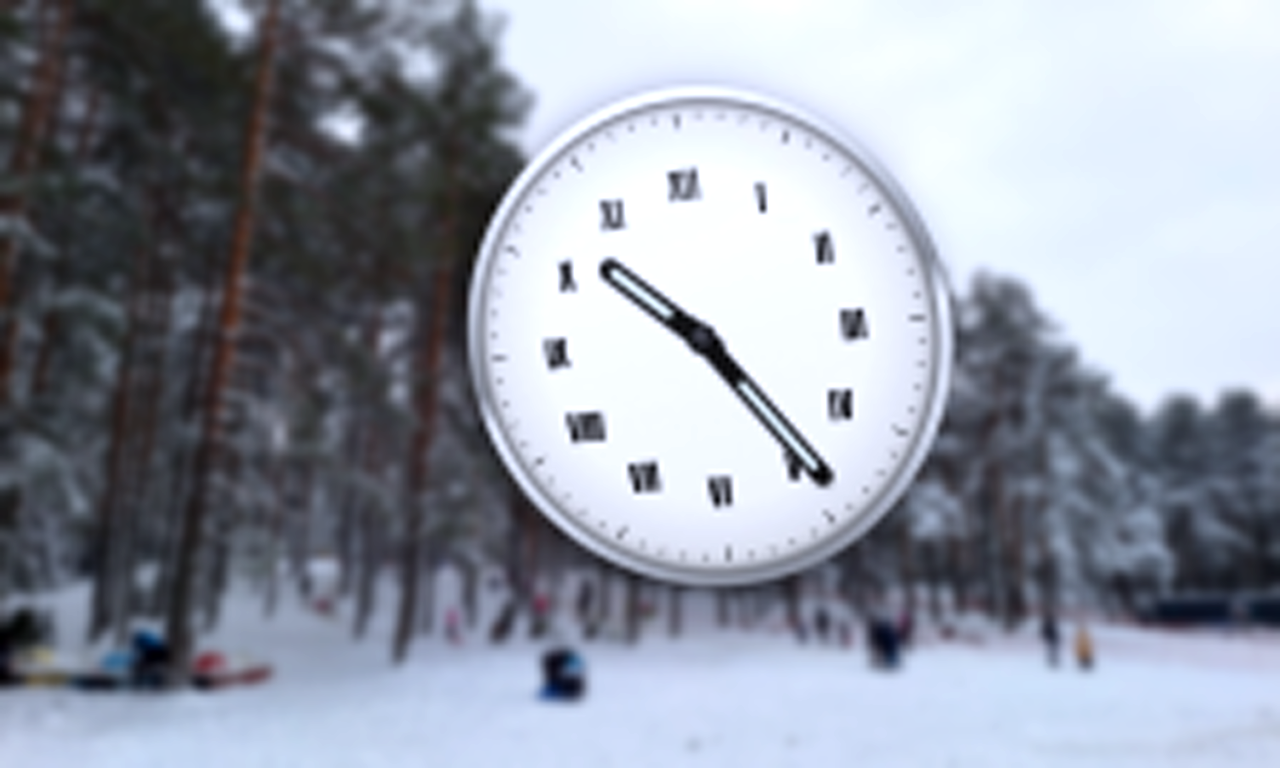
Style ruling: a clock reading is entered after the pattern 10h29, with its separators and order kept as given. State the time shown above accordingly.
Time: 10h24
